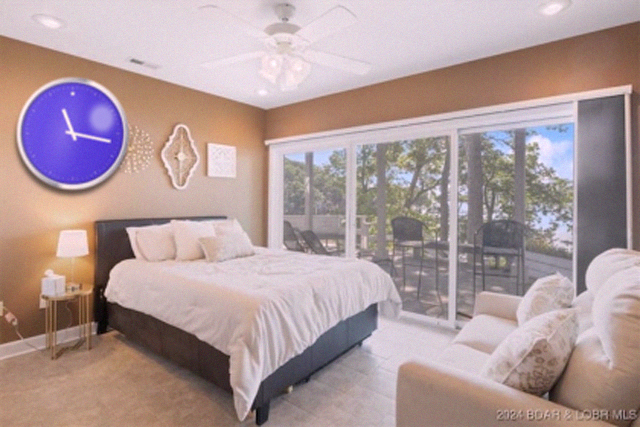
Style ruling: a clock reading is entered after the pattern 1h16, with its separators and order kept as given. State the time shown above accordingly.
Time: 11h17
